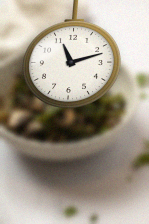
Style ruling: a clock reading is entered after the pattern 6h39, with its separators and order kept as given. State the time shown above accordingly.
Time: 11h12
